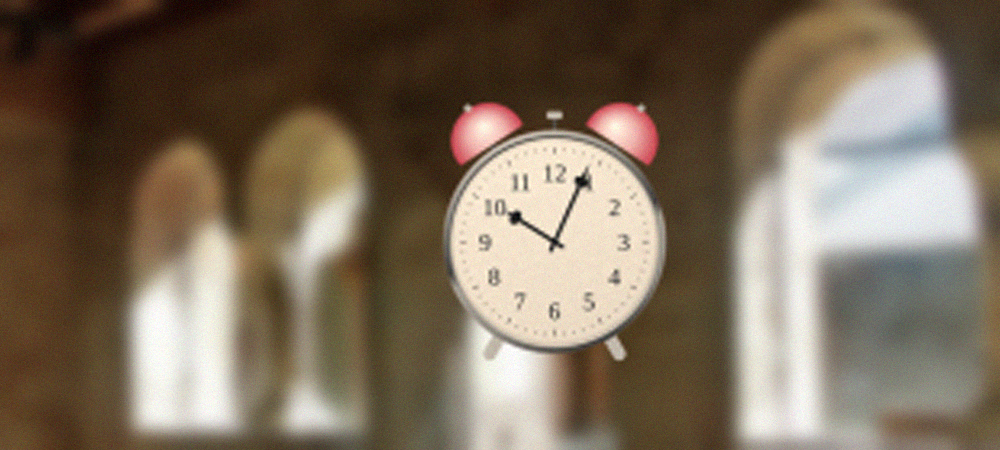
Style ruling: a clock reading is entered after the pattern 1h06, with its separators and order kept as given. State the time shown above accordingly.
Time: 10h04
